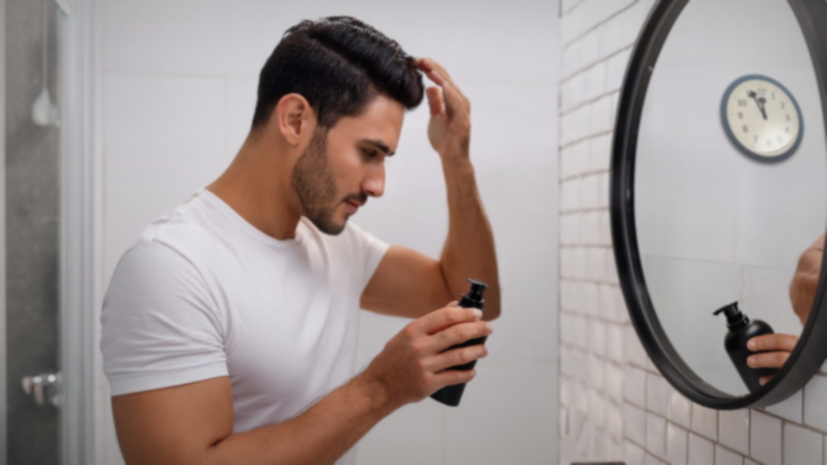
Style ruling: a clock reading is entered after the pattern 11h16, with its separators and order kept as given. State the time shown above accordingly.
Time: 11h56
